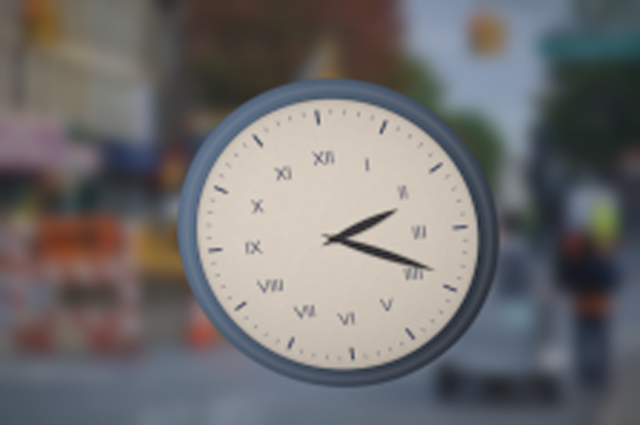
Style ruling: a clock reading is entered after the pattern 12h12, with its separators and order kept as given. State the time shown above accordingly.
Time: 2h19
